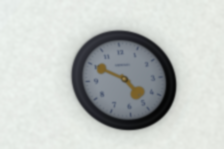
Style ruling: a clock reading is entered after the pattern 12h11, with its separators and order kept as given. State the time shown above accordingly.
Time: 4h50
